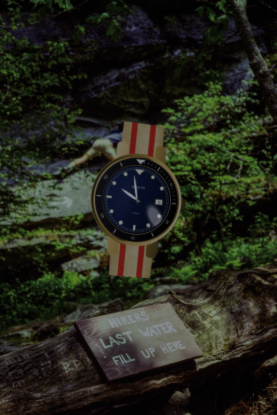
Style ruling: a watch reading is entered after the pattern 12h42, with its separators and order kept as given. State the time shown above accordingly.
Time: 9h58
